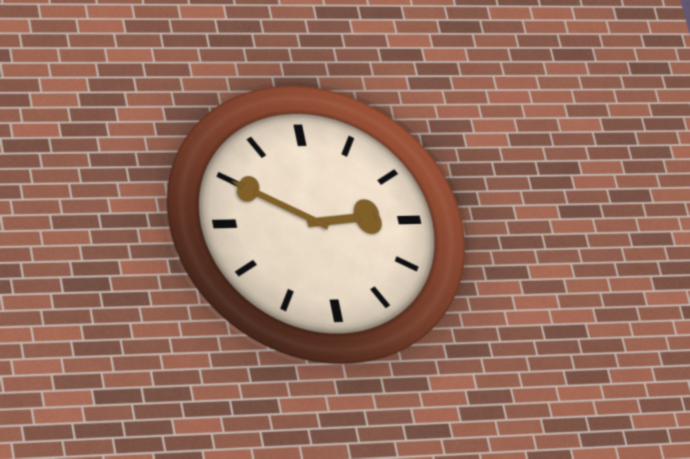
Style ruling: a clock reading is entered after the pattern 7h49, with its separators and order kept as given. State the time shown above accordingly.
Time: 2h50
